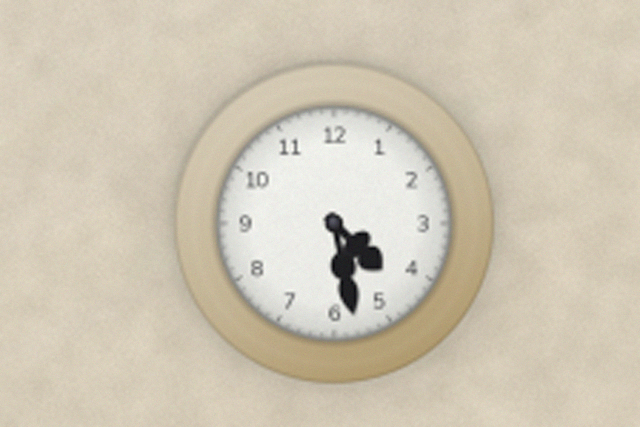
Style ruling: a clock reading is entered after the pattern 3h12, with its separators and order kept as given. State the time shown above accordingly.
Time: 4h28
